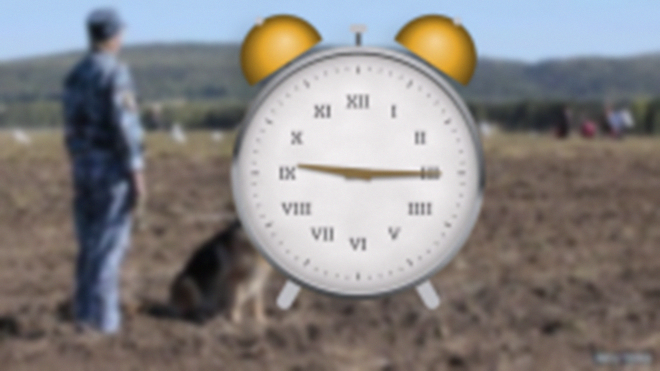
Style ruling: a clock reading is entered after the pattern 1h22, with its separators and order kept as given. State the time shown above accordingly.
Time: 9h15
